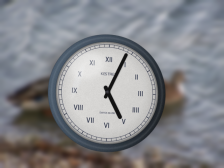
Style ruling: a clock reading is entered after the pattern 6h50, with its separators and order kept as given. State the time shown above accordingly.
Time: 5h04
